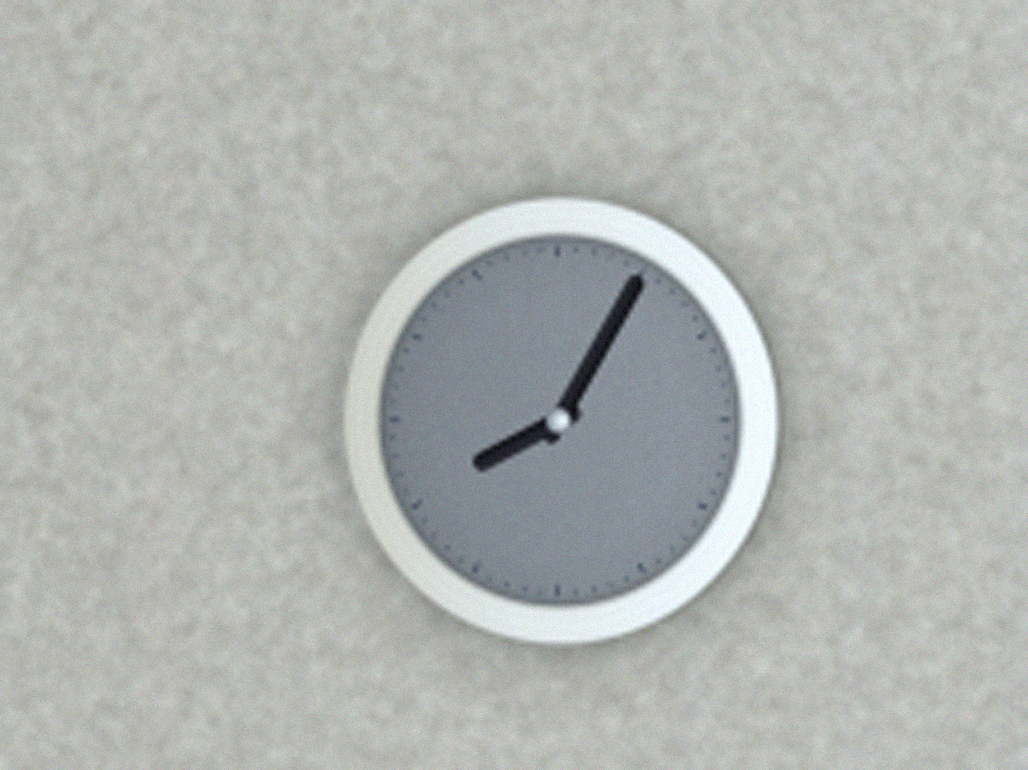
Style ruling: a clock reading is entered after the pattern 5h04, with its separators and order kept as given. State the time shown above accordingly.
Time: 8h05
